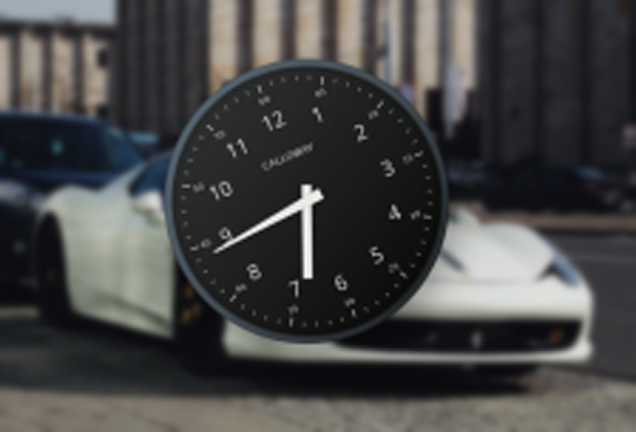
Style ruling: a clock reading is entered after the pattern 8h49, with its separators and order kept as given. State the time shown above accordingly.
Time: 6h44
